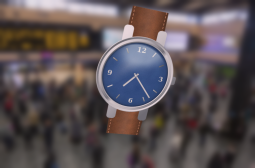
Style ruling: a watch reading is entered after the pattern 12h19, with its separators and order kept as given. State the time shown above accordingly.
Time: 7h23
